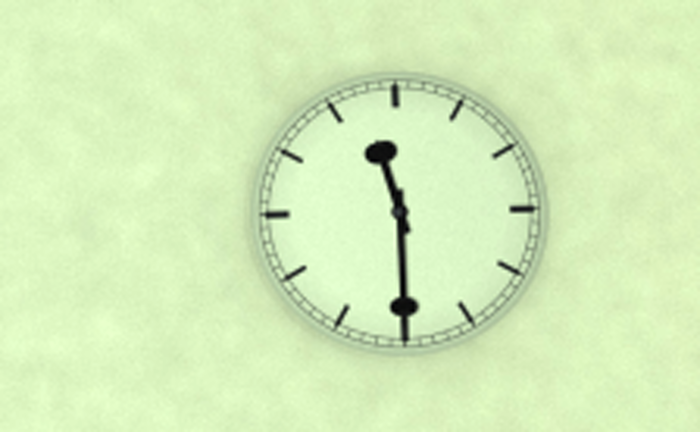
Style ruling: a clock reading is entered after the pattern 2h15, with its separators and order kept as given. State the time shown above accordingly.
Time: 11h30
